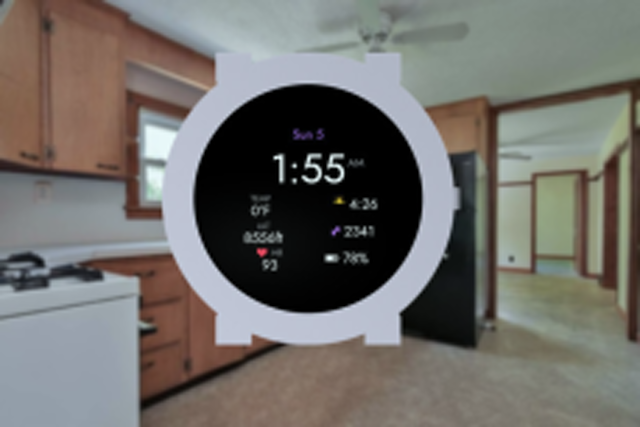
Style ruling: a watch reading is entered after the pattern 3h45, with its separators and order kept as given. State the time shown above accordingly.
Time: 1h55
